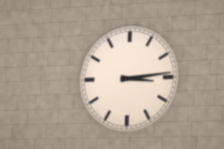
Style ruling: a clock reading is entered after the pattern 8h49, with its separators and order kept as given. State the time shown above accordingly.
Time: 3h14
